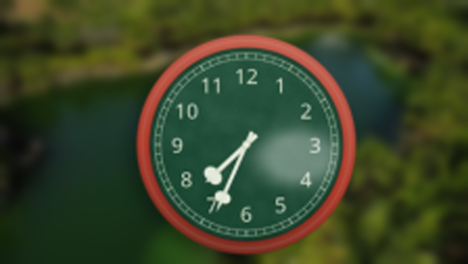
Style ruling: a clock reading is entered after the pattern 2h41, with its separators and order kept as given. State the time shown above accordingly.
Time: 7h34
